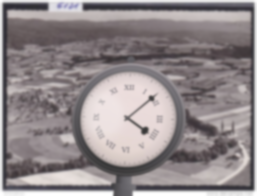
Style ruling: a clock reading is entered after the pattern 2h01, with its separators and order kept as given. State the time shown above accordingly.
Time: 4h08
